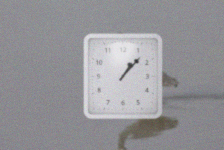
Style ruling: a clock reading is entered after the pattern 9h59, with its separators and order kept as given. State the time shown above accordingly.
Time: 1h07
